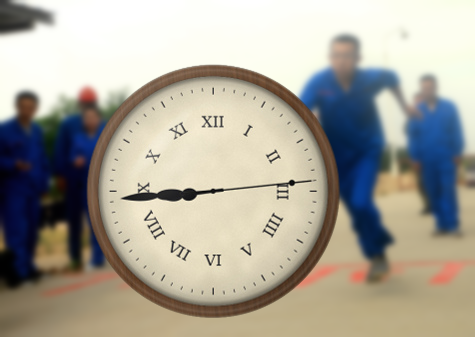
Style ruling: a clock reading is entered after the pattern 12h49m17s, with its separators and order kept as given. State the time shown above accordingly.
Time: 8h44m14s
